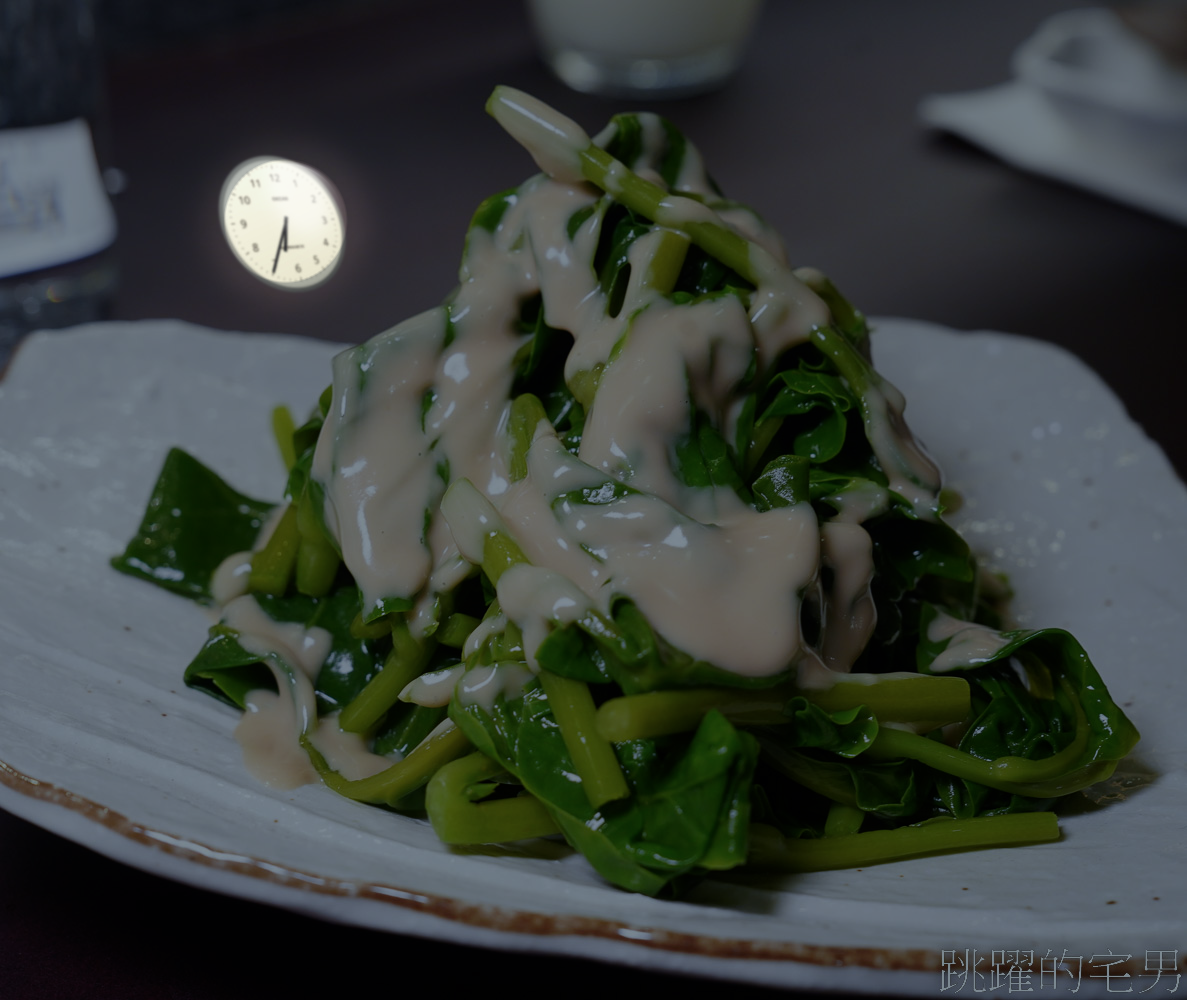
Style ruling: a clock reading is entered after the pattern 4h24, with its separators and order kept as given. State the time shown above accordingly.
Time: 6h35
